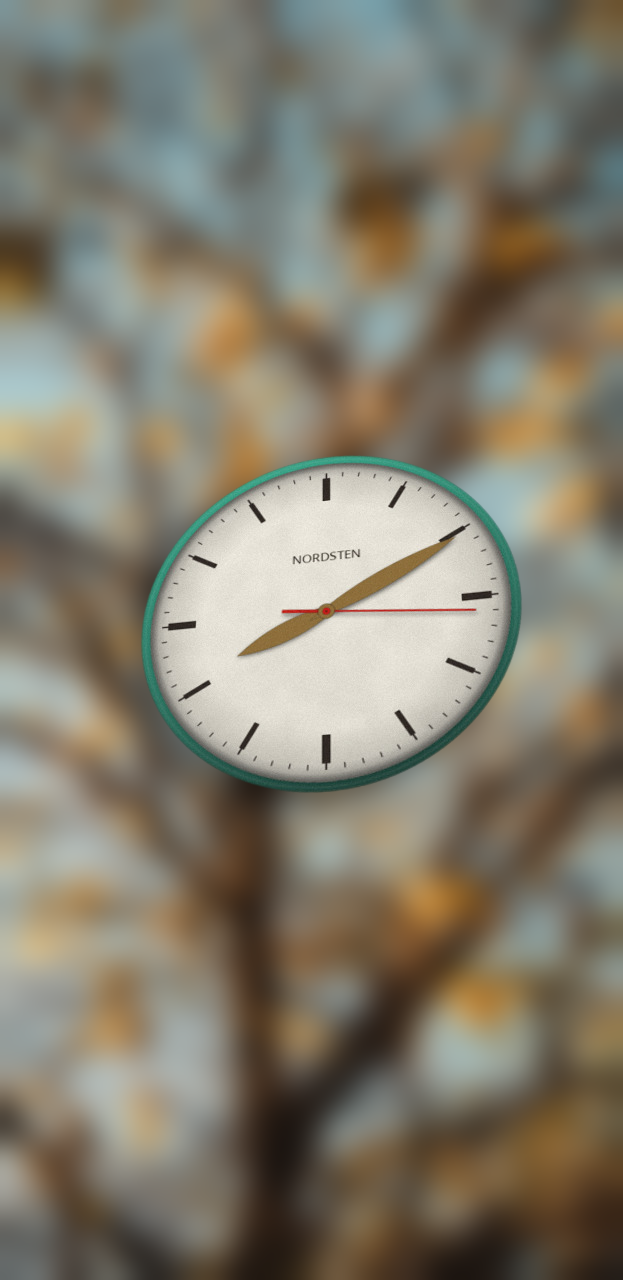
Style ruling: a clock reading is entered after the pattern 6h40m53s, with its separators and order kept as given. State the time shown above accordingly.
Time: 8h10m16s
